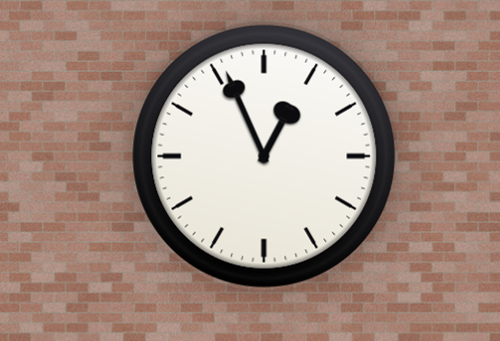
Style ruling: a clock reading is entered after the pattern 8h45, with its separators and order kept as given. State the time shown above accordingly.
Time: 12h56
